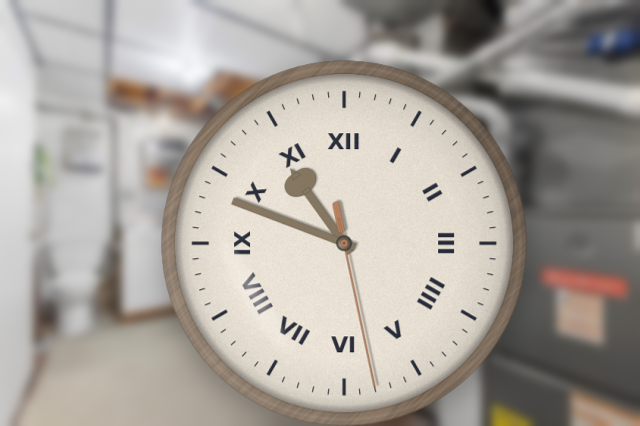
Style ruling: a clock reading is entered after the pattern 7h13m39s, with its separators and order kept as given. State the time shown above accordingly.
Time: 10h48m28s
